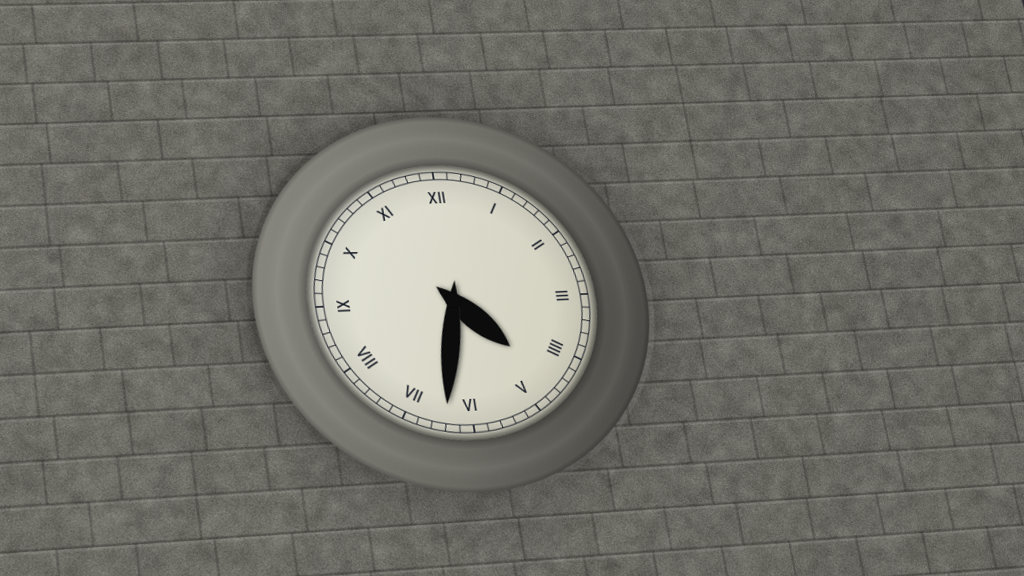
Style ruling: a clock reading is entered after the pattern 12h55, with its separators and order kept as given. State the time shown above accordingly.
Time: 4h32
